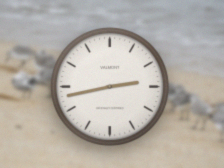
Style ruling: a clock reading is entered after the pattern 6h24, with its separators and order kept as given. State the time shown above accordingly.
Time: 2h43
